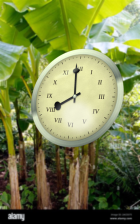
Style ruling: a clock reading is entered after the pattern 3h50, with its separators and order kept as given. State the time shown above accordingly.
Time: 7h59
